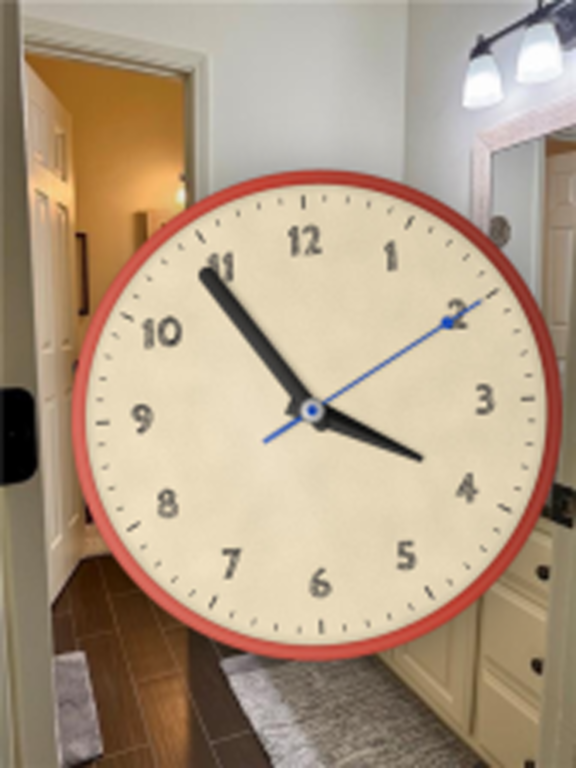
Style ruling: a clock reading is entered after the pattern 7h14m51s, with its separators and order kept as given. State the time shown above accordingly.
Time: 3h54m10s
